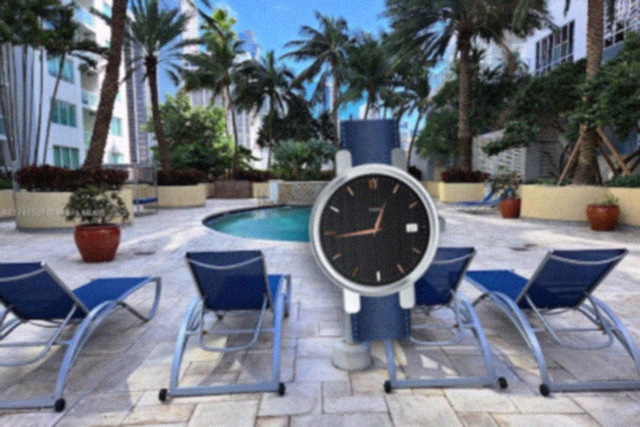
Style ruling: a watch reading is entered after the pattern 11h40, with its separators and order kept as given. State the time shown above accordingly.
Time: 12h44
